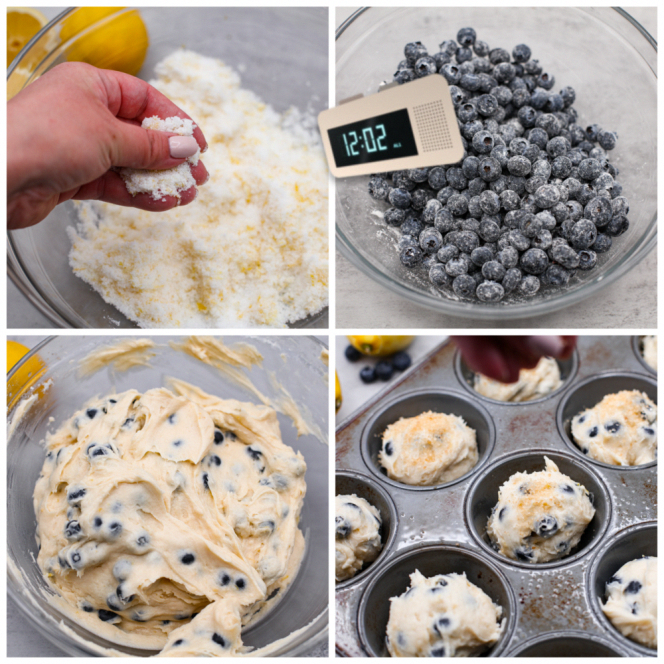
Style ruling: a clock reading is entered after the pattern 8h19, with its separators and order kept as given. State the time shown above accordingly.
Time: 12h02
